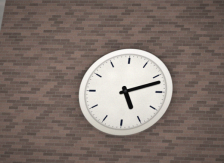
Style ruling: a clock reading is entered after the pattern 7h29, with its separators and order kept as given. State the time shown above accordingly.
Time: 5h12
